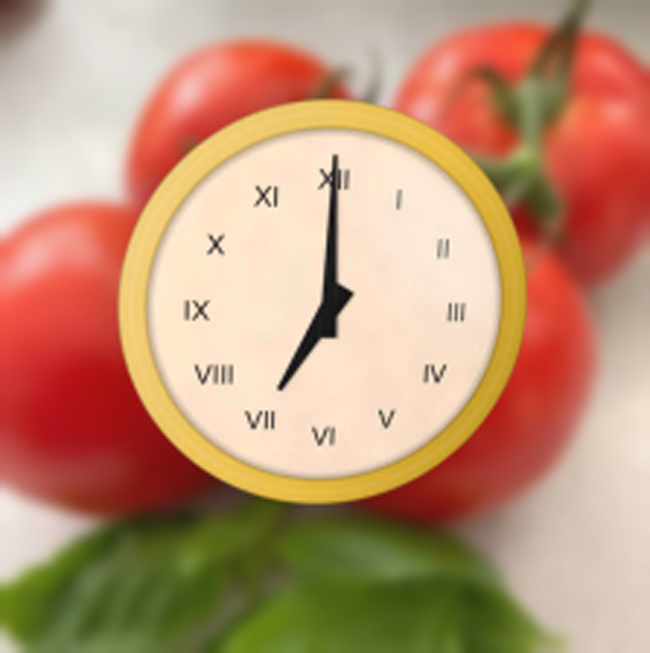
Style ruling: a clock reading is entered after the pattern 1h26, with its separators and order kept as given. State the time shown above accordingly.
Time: 7h00
